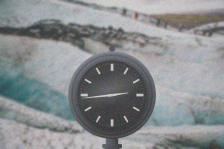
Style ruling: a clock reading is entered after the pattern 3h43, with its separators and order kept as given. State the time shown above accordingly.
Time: 2h44
